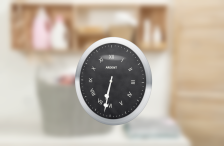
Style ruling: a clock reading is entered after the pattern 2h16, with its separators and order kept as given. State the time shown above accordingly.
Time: 6h32
